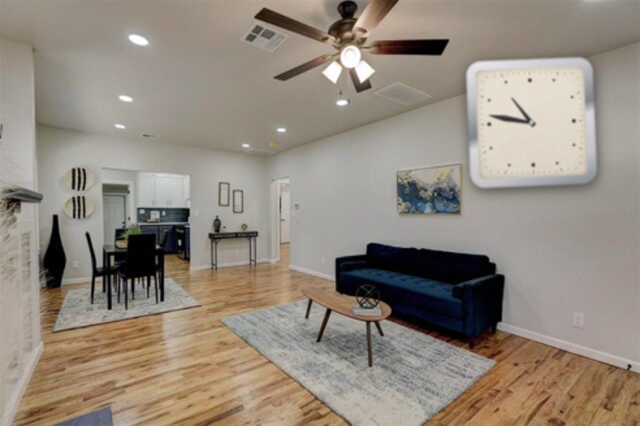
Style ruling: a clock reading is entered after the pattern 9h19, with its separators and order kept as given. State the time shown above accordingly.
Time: 10h47
